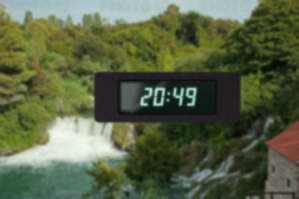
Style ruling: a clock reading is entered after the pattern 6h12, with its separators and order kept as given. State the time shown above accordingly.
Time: 20h49
